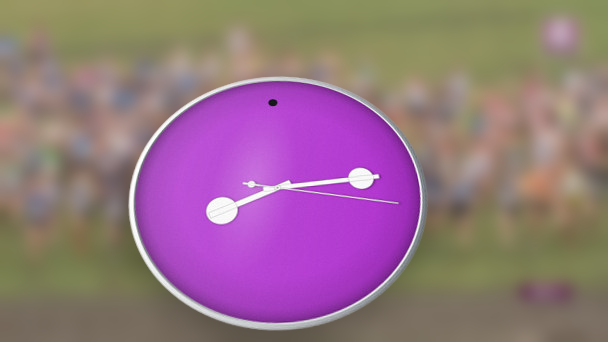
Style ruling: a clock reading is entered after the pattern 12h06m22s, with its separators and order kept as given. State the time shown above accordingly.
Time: 8h14m17s
